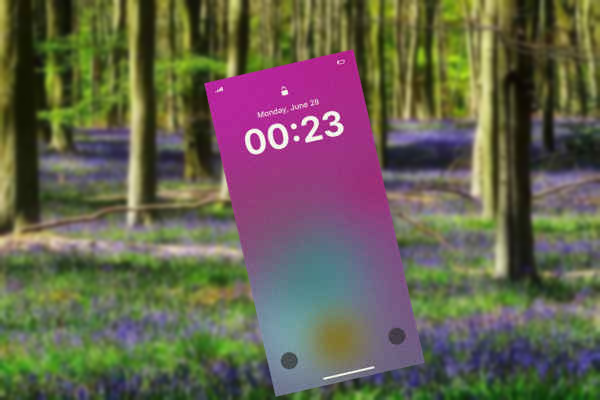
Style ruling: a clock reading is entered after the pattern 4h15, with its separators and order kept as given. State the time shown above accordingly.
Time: 0h23
